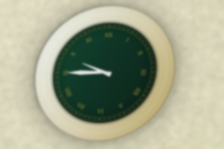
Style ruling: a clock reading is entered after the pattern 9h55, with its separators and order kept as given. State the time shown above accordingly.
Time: 9h45
